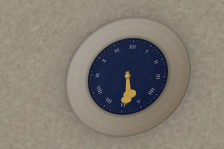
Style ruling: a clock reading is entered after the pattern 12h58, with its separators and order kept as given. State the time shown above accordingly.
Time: 5h29
